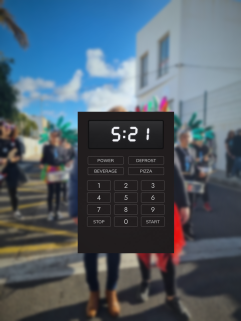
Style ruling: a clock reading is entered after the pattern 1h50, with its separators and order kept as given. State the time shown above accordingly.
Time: 5h21
